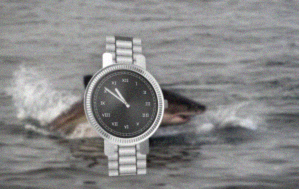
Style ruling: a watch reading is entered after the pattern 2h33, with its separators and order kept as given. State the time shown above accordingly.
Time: 10h51
